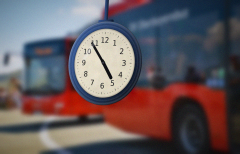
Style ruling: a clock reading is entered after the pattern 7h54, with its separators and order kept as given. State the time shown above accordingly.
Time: 4h54
